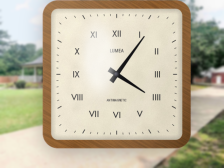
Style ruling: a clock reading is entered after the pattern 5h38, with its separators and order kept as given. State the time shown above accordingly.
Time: 4h06
